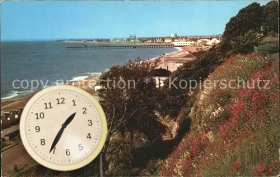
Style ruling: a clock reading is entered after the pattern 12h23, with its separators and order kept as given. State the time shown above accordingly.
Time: 1h36
